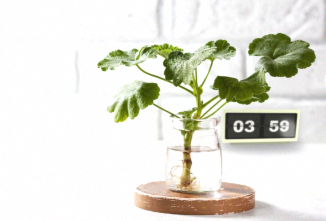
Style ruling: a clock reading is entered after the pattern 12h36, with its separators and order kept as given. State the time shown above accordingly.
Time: 3h59
